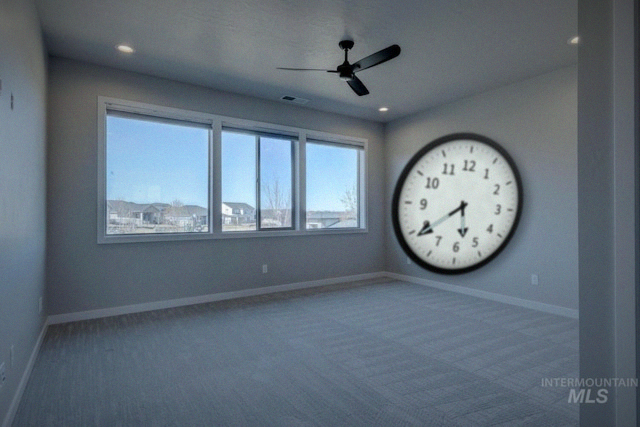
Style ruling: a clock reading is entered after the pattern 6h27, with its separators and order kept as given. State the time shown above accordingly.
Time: 5h39
